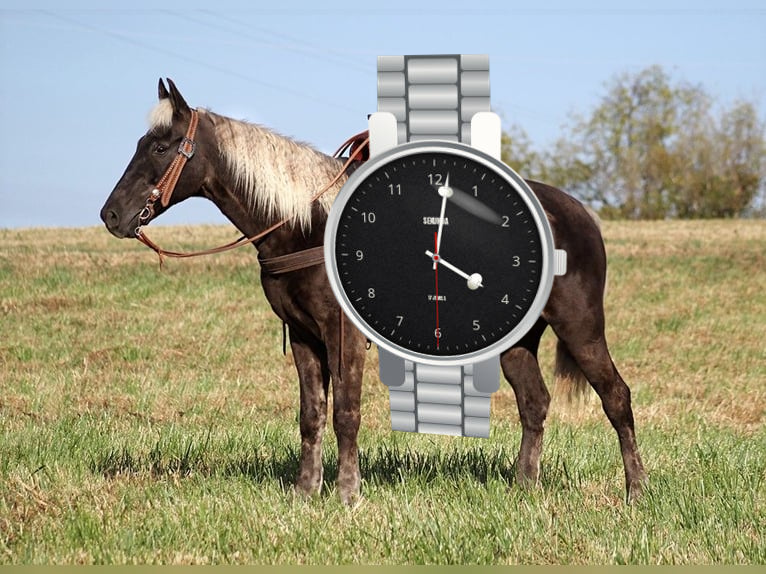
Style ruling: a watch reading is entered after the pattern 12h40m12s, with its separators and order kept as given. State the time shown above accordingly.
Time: 4h01m30s
